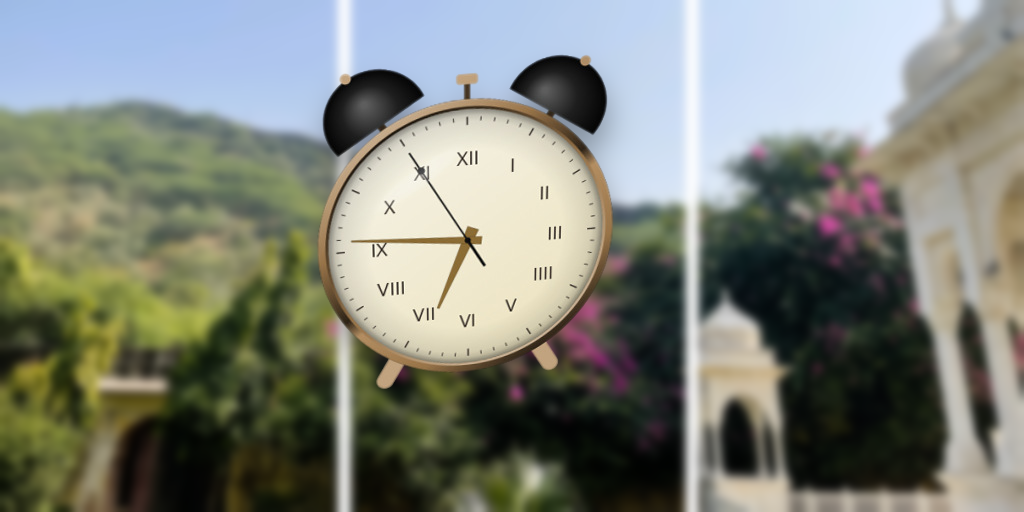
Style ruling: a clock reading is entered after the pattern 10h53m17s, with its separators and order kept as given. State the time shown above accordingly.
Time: 6h45m55s
